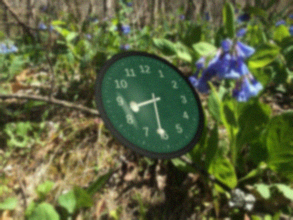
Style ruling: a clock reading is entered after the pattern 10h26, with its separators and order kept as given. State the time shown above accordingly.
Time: 8h31
